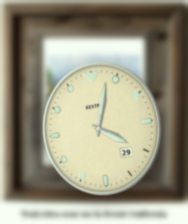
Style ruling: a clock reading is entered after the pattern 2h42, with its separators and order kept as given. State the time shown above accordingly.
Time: 4h03
